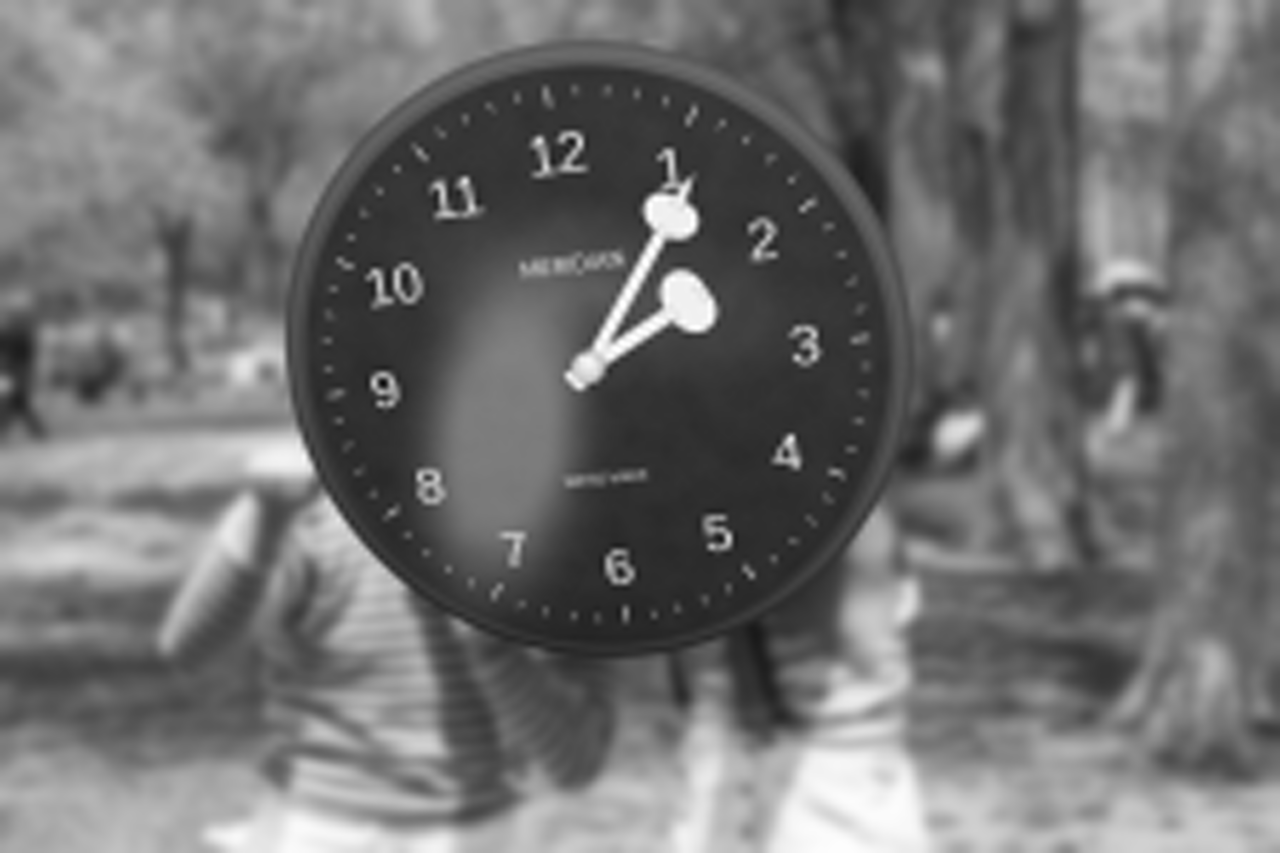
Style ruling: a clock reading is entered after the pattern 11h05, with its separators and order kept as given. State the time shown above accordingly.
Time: 2h06
